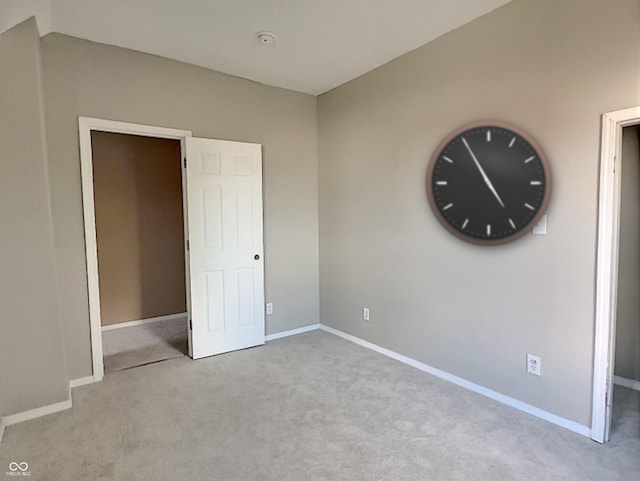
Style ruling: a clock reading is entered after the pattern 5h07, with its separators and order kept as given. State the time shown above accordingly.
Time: 4h55
